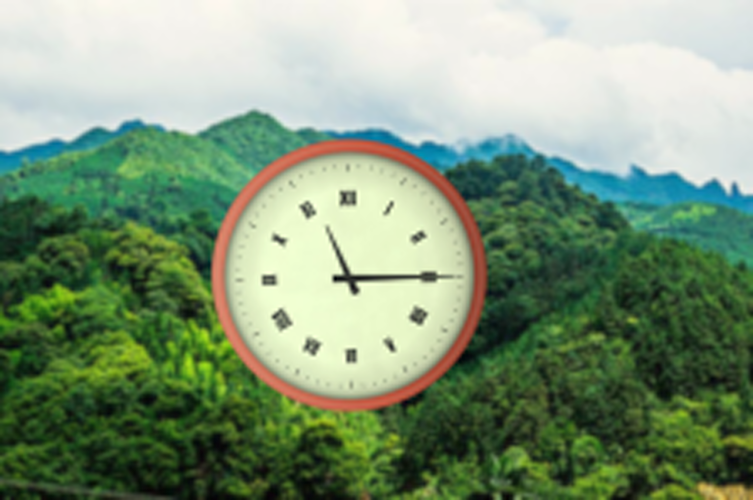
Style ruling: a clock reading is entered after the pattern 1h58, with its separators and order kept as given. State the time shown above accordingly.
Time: 11h15
